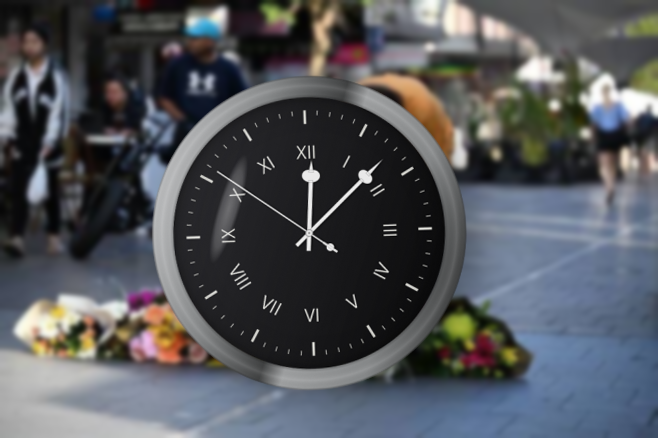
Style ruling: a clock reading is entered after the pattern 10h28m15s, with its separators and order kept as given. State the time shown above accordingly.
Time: 12h07m51s
